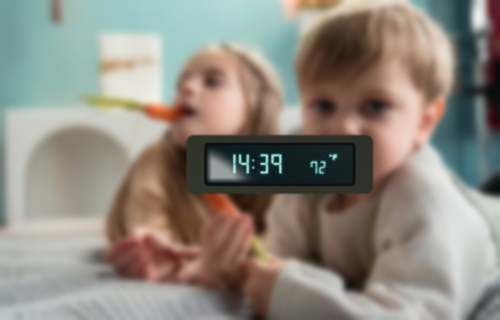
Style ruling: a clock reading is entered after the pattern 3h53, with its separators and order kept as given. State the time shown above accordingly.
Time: 14h39
